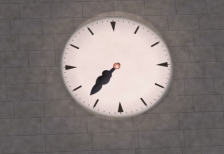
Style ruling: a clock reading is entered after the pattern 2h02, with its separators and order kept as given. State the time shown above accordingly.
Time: 7h37
